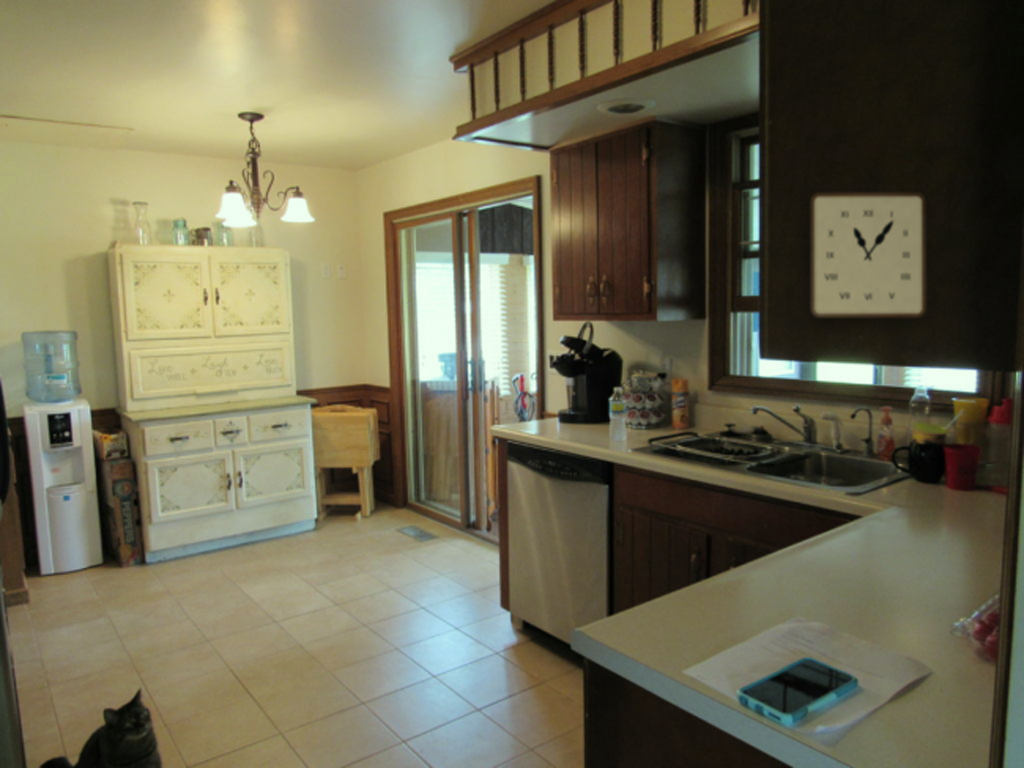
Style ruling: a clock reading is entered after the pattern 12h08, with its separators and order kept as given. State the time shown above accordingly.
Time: 11h06
